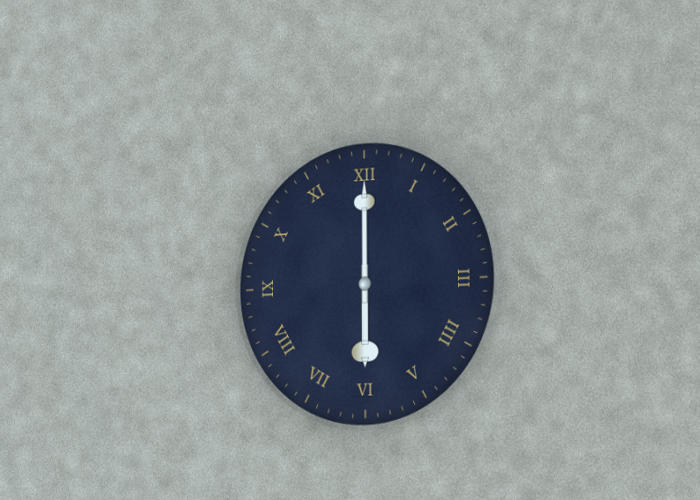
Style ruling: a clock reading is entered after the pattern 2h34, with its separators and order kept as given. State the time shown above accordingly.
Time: 6h00
